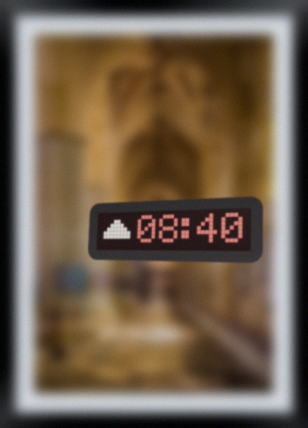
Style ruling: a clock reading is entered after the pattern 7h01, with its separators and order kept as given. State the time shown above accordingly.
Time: 8h40
